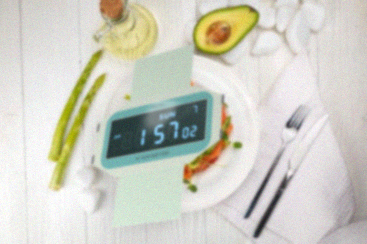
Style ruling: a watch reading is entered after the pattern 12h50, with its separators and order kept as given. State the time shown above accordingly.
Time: 1h57
